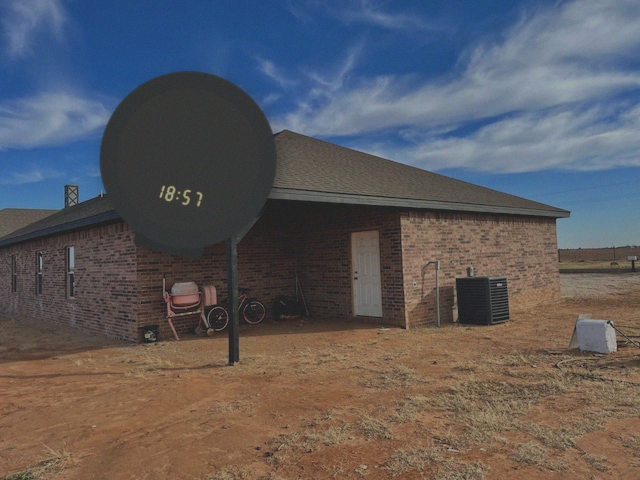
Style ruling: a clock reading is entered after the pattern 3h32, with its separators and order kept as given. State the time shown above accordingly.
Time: 18h57
